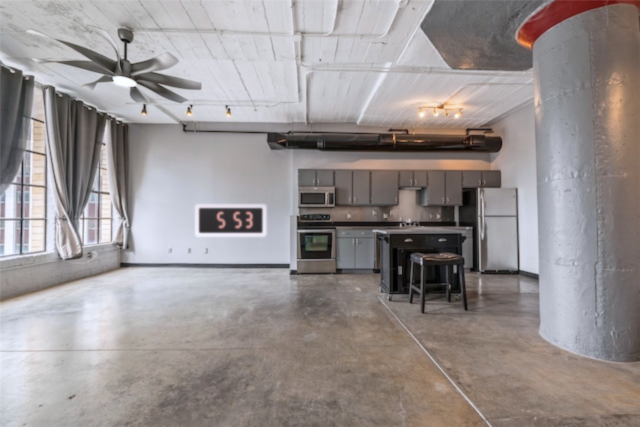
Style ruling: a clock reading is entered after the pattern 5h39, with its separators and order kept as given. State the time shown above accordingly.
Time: 5h53
